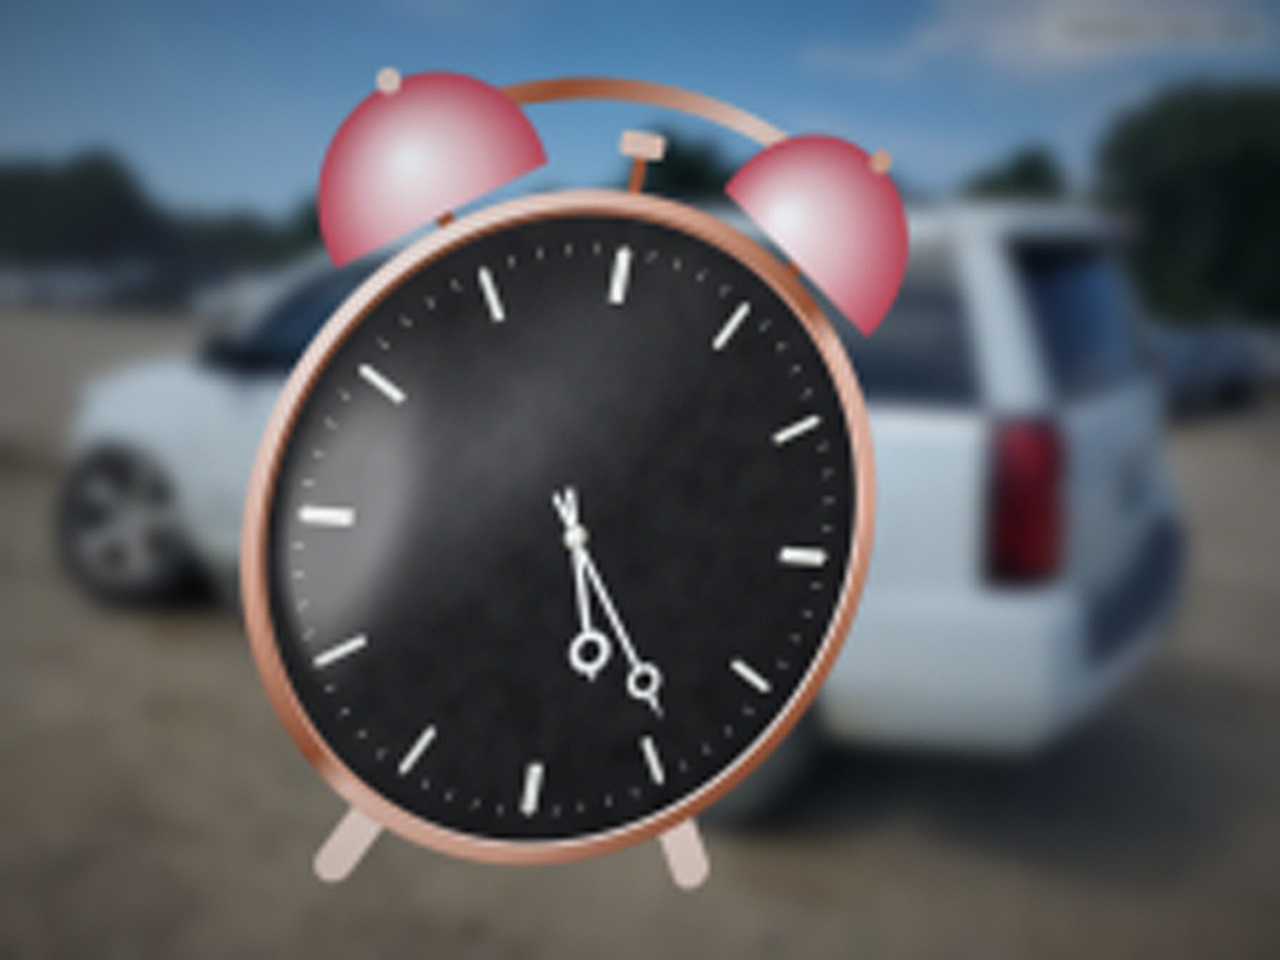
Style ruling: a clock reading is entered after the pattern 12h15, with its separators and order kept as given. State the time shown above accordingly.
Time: 5h24
